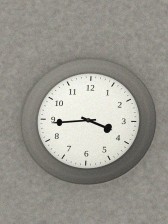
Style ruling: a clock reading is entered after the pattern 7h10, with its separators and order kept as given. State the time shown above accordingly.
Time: 3h44
